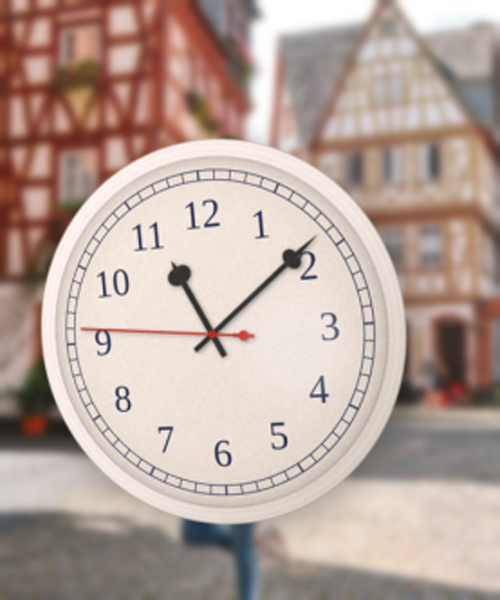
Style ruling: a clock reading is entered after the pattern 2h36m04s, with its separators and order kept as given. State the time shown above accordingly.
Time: 11h08m46s
